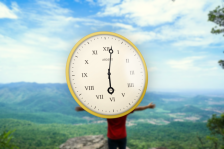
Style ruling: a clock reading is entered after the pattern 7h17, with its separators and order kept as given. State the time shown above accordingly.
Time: 6h02
